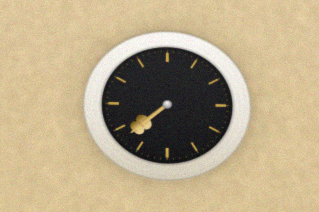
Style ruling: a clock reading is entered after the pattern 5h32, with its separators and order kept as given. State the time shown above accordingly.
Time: 7h38
